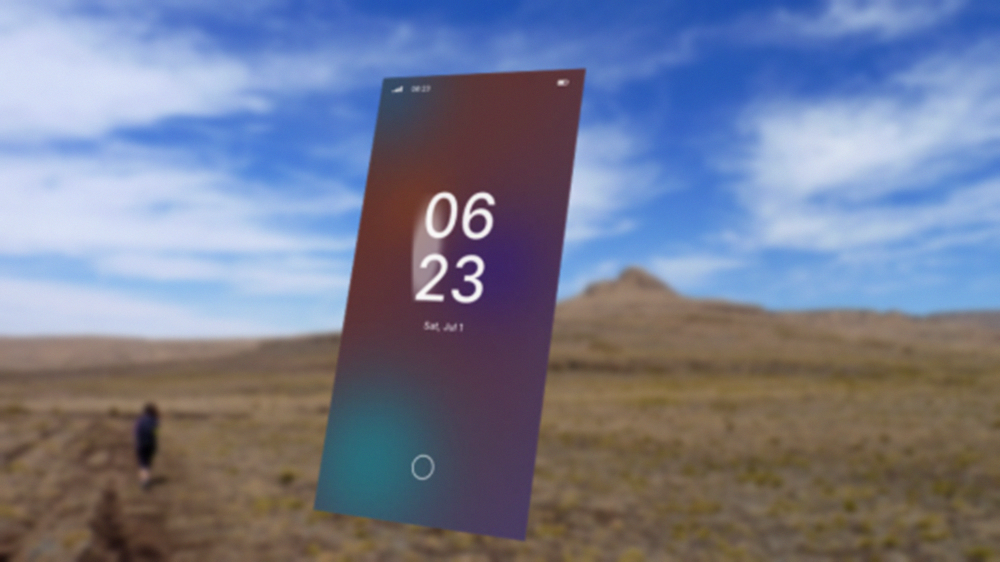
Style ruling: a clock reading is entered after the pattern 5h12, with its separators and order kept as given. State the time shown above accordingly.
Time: 6h23
